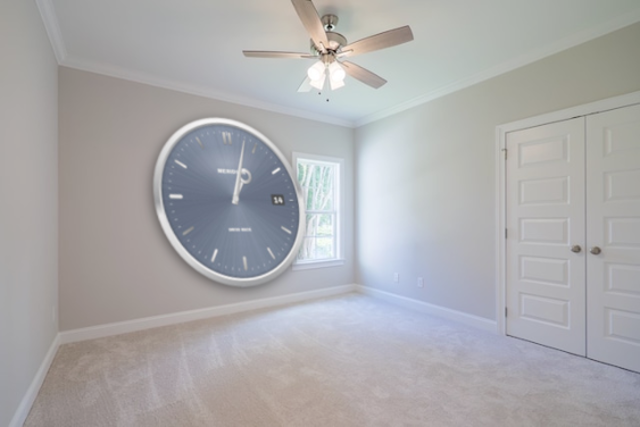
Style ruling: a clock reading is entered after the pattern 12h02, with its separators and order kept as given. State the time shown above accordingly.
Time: 1h03
